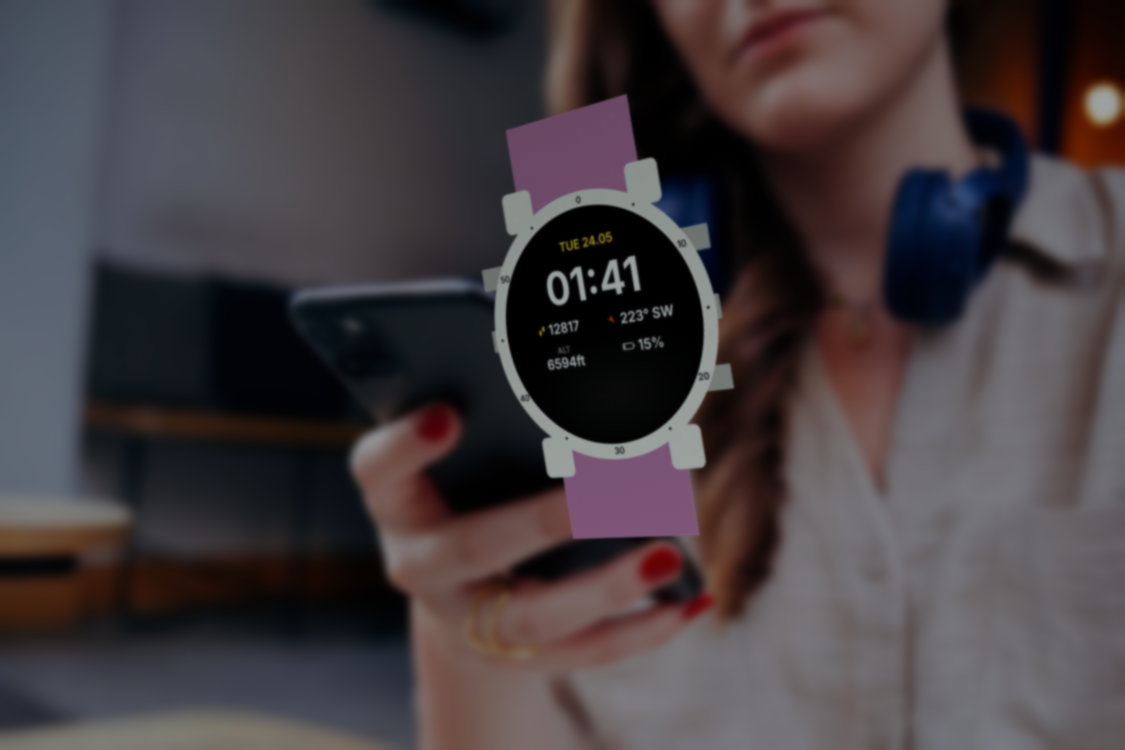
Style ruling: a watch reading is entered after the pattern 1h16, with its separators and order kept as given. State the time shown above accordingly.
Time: 1h41
